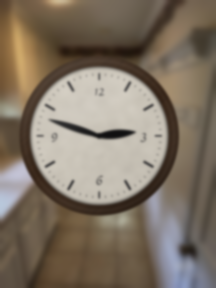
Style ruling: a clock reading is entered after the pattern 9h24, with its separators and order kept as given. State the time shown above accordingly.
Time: 2h48
